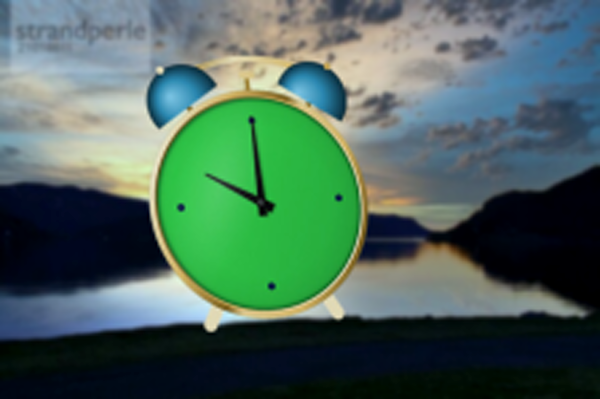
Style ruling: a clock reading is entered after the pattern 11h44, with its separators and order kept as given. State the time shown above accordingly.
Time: 10h00
